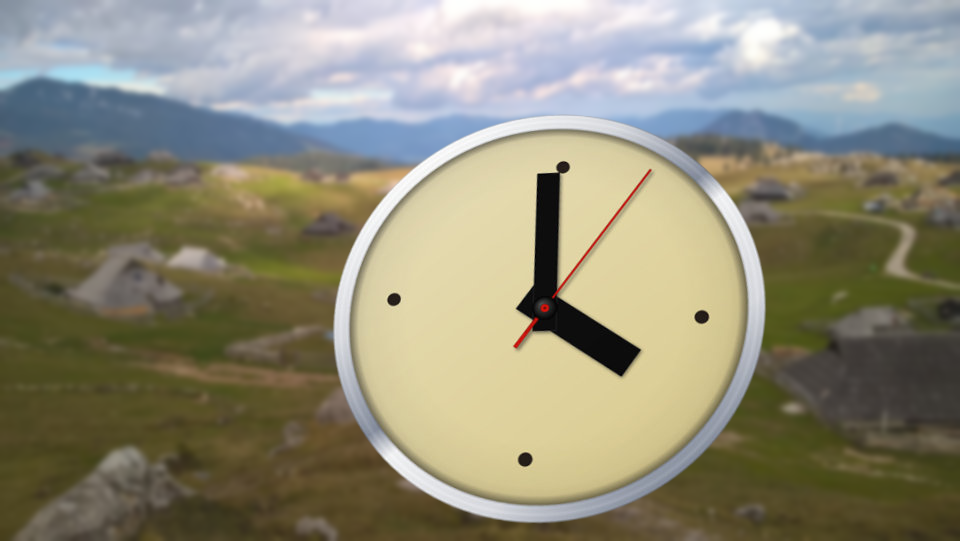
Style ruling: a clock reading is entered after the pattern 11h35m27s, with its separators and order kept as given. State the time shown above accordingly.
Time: 3h59m05s
